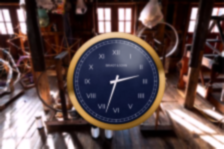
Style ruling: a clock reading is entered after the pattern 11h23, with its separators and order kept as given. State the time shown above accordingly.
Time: 2h33
